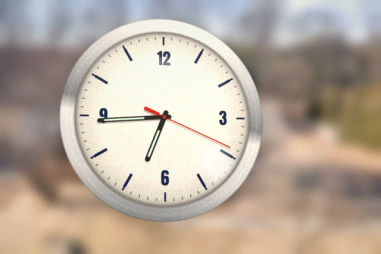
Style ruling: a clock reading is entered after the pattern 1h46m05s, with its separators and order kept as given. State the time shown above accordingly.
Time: 6h44m19s
